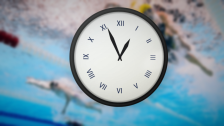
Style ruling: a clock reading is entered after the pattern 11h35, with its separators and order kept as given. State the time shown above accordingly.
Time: 12h56
